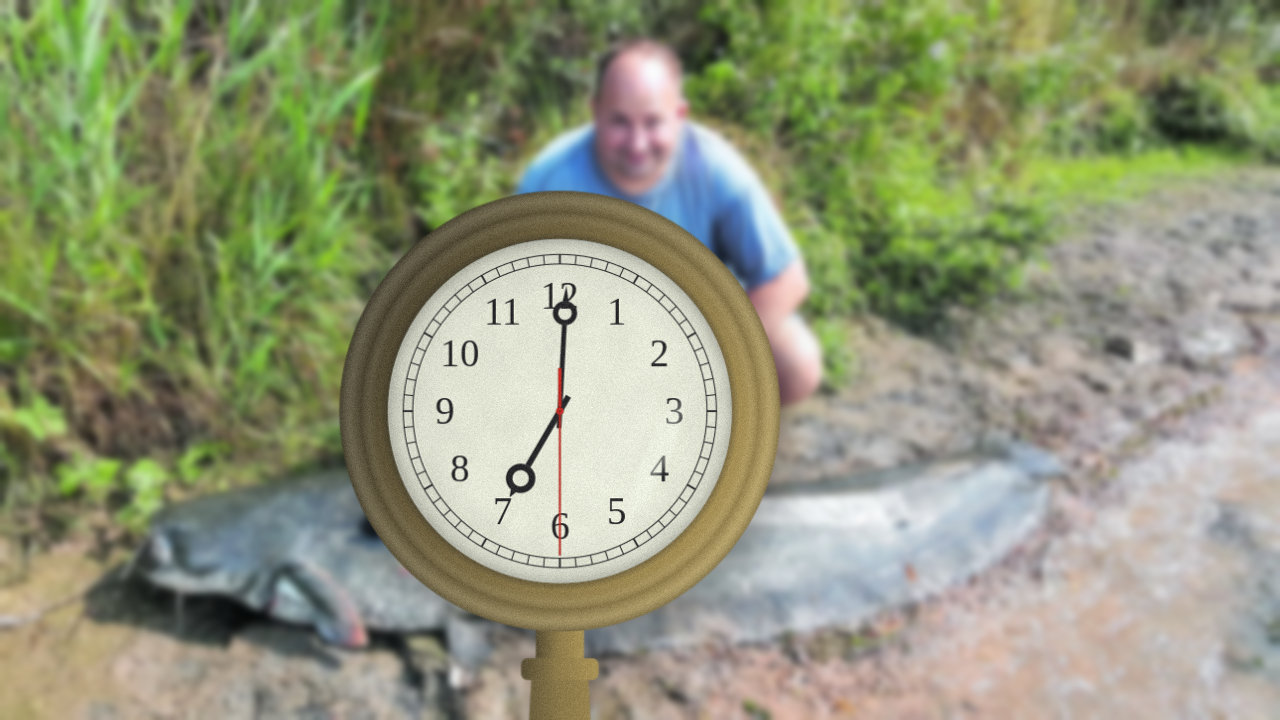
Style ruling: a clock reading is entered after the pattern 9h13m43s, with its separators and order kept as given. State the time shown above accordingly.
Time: 7h00m30s
